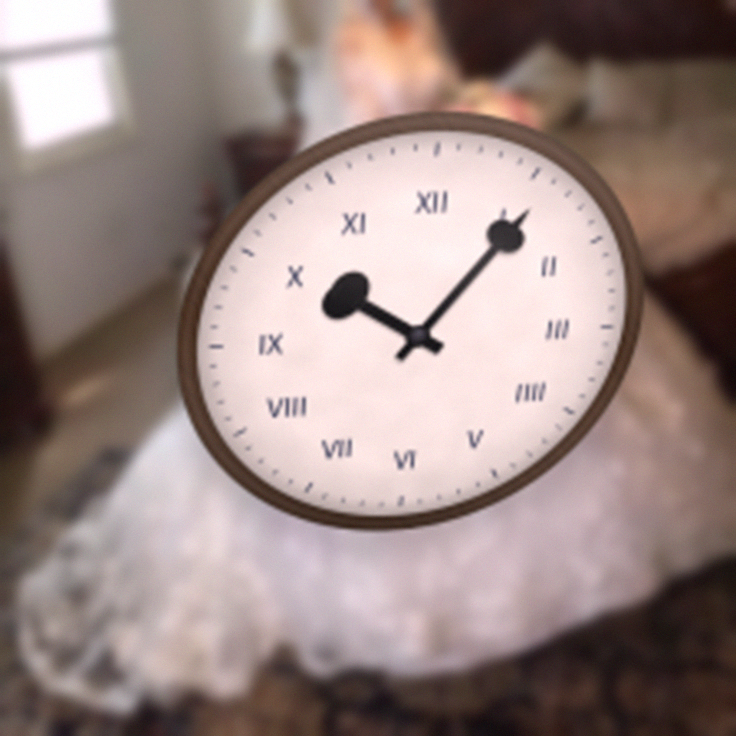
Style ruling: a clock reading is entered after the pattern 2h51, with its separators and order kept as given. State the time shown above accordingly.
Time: 10h06
